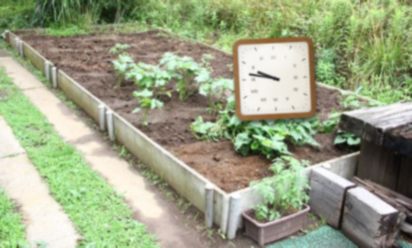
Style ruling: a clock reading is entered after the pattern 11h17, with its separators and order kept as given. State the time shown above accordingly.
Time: 9h47
